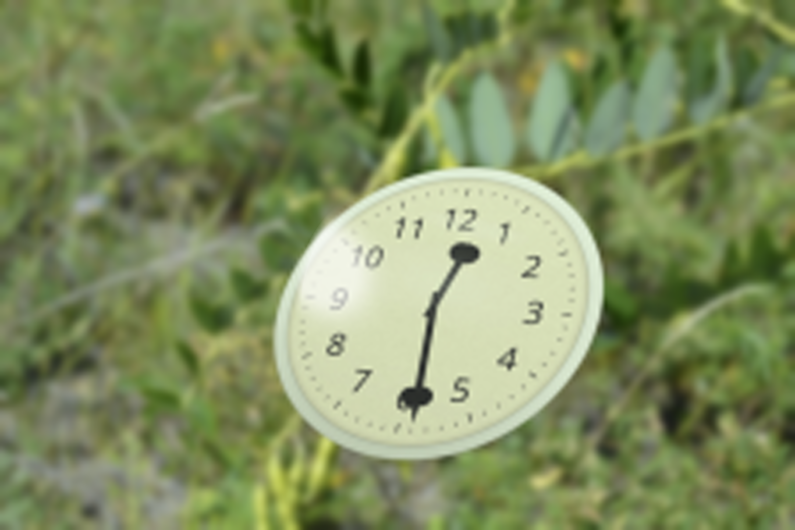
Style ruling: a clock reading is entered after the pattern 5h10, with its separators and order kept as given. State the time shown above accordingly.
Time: 12h29
